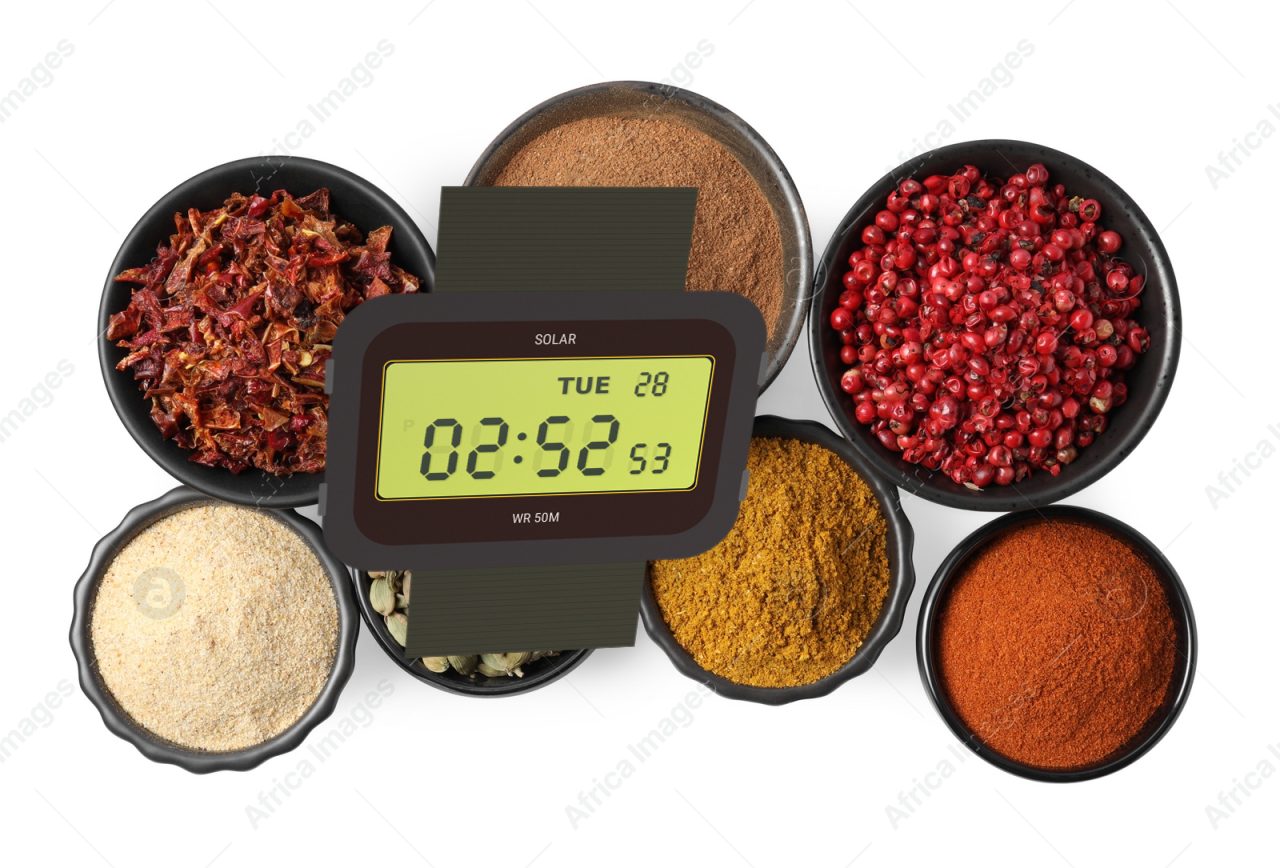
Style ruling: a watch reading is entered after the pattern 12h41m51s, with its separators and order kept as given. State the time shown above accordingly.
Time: 2h52m53s
